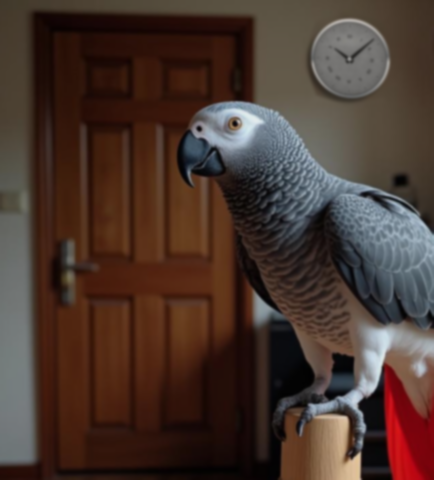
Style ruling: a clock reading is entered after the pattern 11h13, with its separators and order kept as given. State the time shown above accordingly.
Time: 10h08
